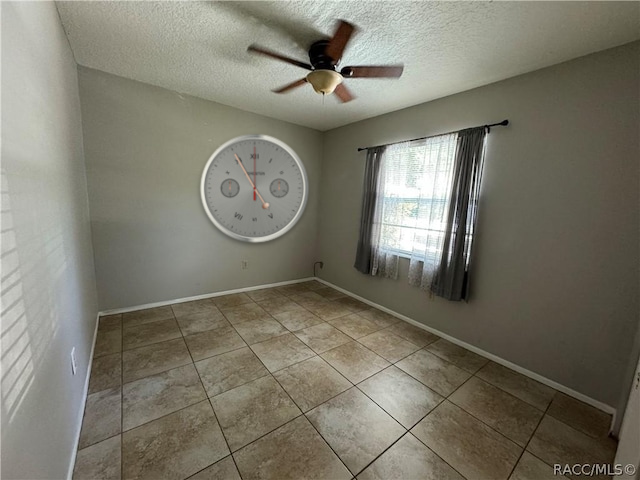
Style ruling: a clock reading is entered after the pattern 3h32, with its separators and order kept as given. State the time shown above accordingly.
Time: 4h55
